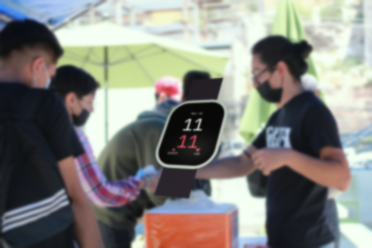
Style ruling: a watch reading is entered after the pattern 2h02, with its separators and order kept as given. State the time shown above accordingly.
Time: 11h11
